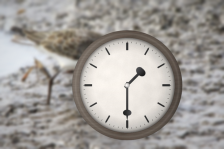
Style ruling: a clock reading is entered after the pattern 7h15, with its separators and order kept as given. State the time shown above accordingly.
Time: 1h30
